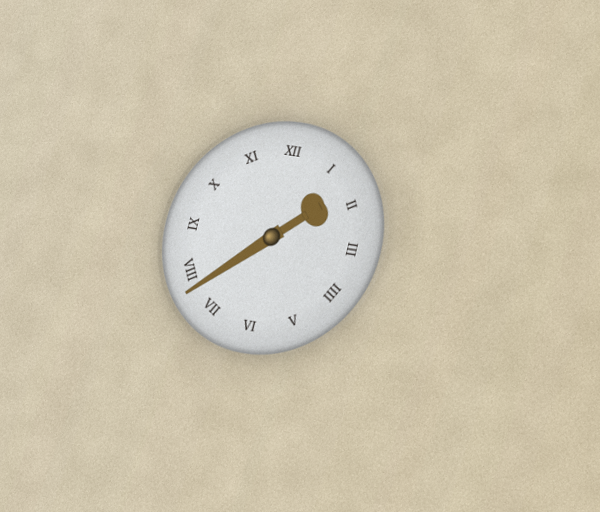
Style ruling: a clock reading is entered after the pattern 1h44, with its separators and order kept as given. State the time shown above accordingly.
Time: 1h38
